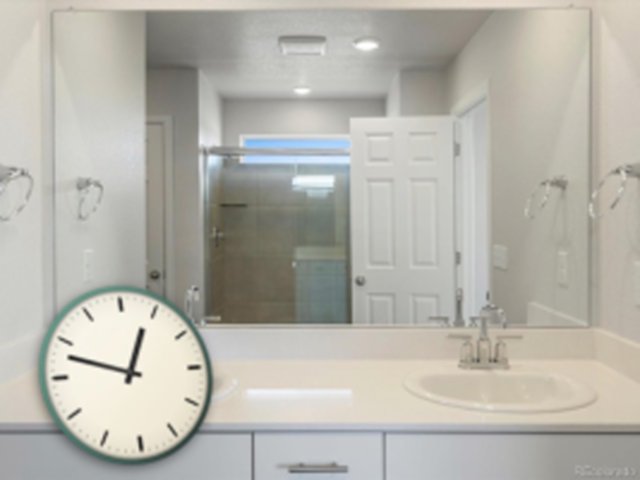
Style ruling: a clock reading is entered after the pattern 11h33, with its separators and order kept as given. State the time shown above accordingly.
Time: 12h48
